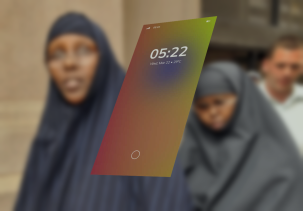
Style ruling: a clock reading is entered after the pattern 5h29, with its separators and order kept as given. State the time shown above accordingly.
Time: 5h22
